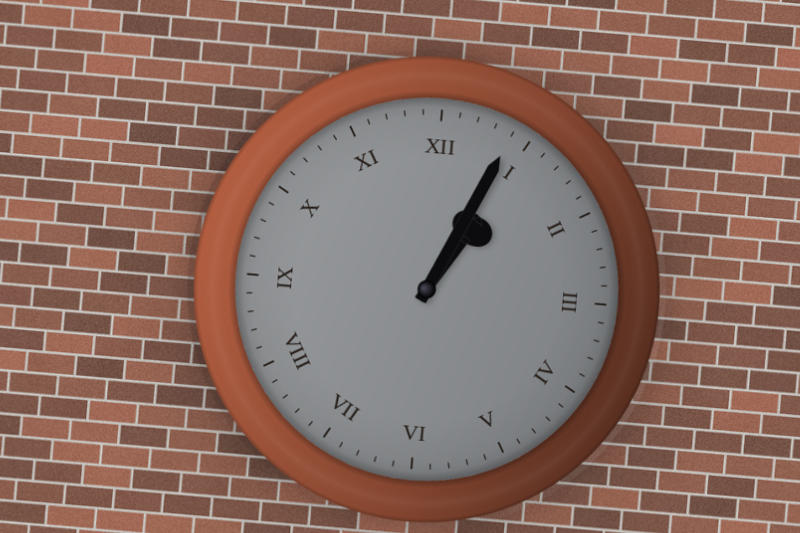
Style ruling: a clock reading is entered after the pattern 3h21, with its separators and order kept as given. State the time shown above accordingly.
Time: 1h04
